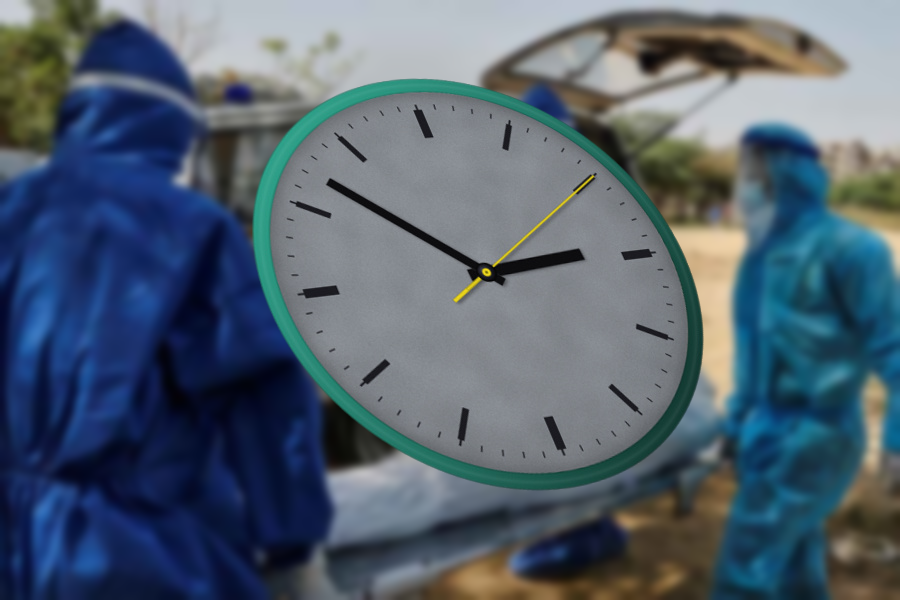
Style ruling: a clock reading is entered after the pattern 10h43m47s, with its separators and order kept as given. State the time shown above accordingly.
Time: 2h52m10s
